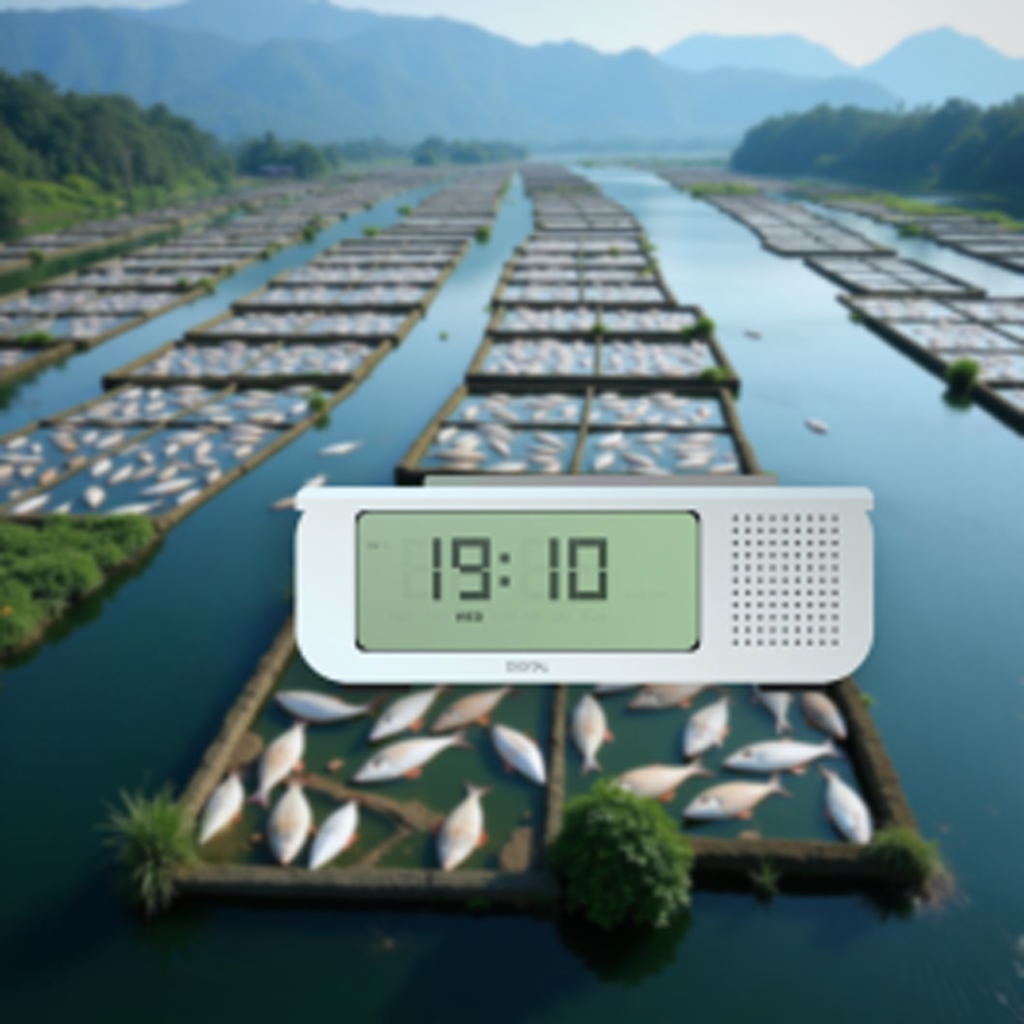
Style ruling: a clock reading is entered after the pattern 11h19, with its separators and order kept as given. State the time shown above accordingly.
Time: 19h10
